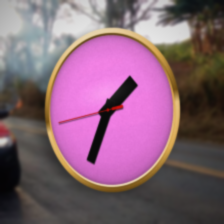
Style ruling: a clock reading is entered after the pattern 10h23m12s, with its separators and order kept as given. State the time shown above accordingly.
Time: 1h33m43s
